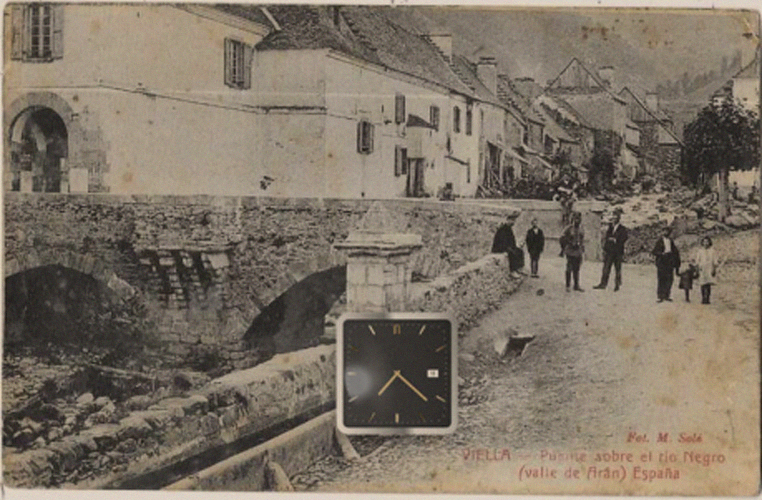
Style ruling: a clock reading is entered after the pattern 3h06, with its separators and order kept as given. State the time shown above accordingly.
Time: 7h22
